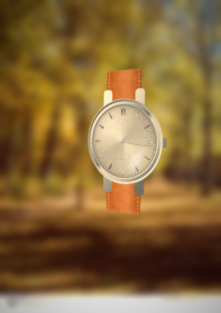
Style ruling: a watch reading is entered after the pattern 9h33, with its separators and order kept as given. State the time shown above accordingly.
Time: 6h16
